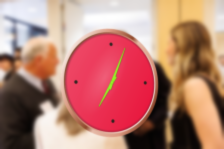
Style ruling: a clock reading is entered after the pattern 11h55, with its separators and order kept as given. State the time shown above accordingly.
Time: 7h04
